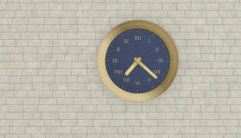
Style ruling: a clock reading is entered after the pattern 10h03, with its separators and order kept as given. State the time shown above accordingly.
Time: 7h22
